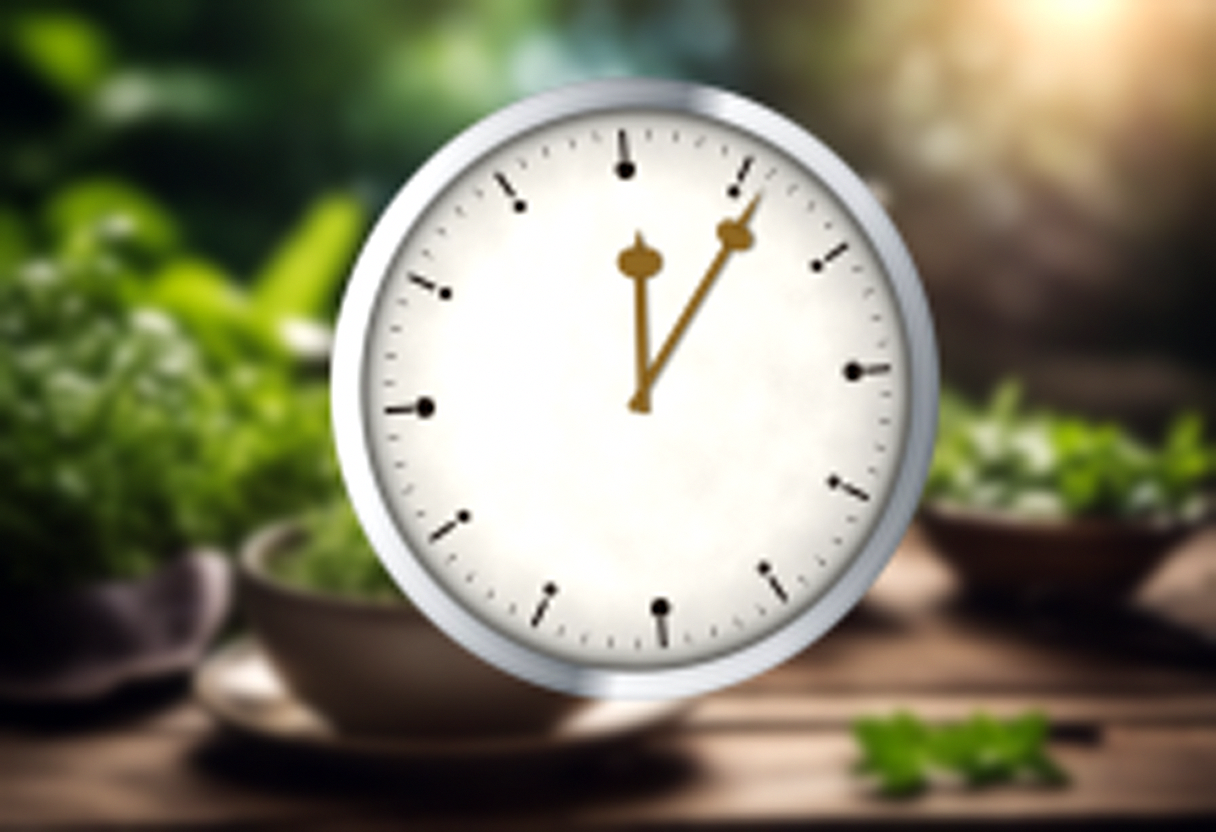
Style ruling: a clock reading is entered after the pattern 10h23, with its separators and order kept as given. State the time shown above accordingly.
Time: 12h06
